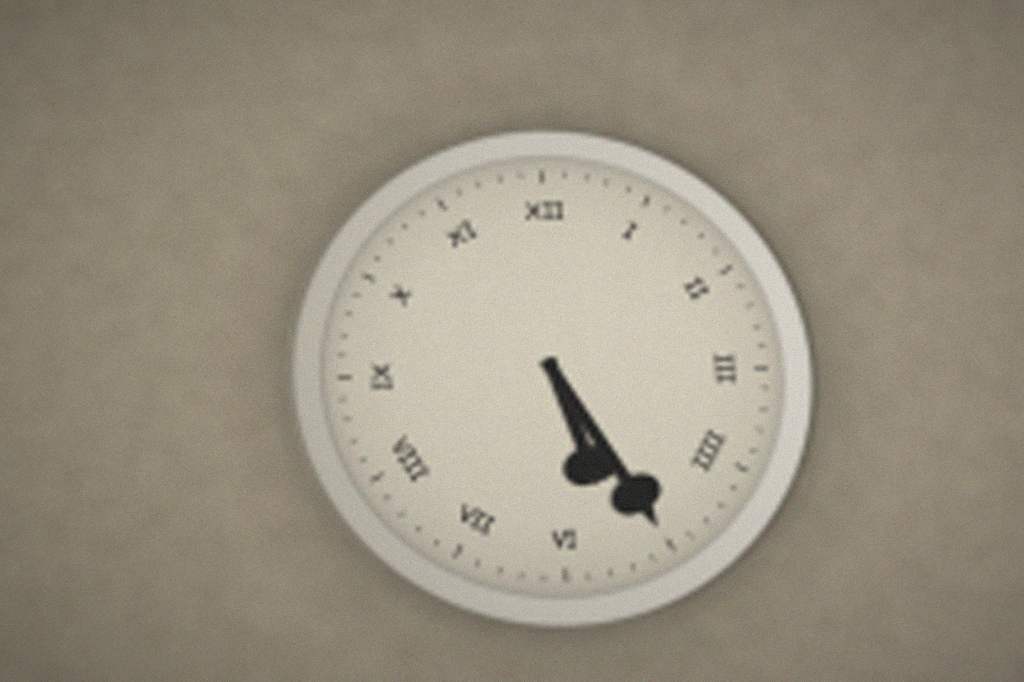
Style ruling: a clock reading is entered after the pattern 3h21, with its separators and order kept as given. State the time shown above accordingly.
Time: 5h25
